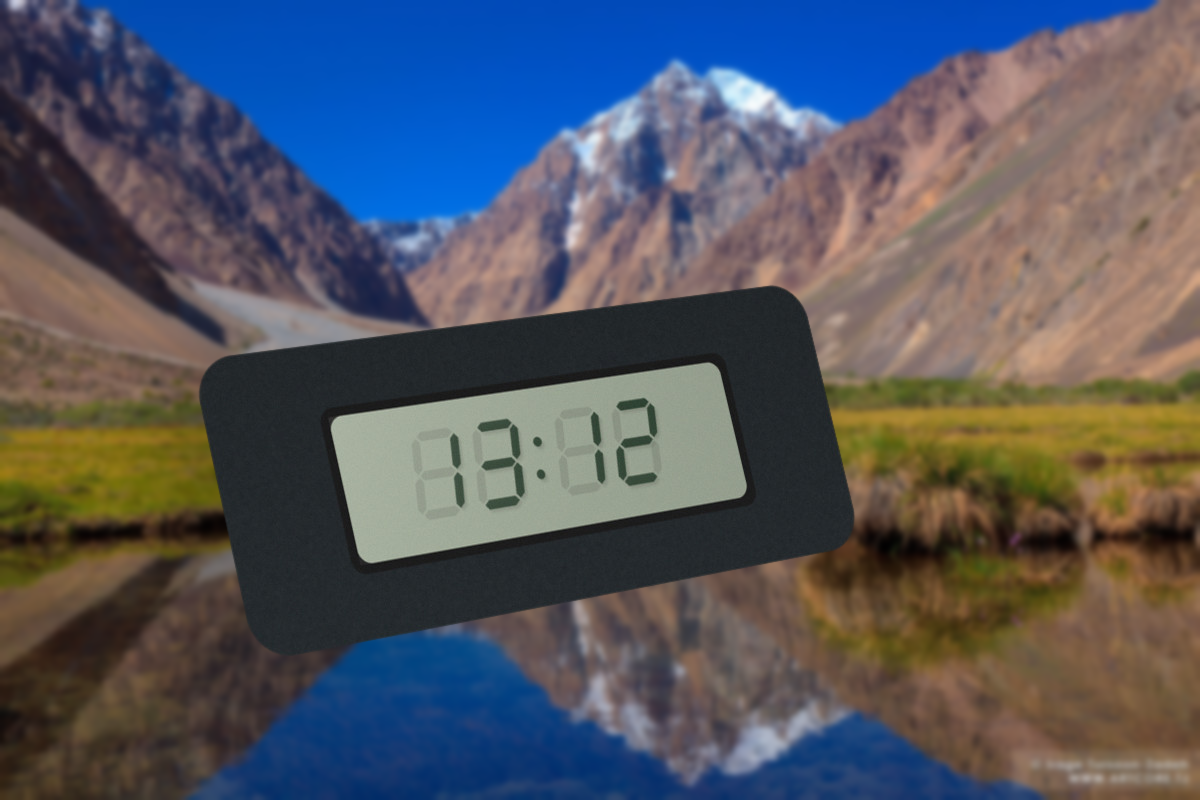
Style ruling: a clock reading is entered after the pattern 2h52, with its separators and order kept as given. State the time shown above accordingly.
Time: 13h12
